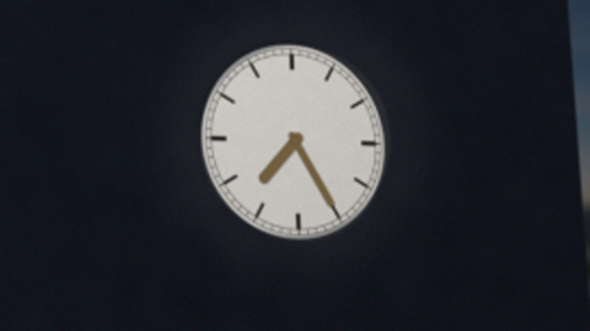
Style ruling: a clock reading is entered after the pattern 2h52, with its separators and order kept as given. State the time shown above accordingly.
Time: 7h25
